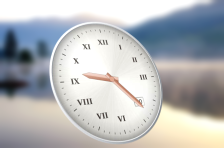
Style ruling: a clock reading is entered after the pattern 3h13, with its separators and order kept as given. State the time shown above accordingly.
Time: 9h23
